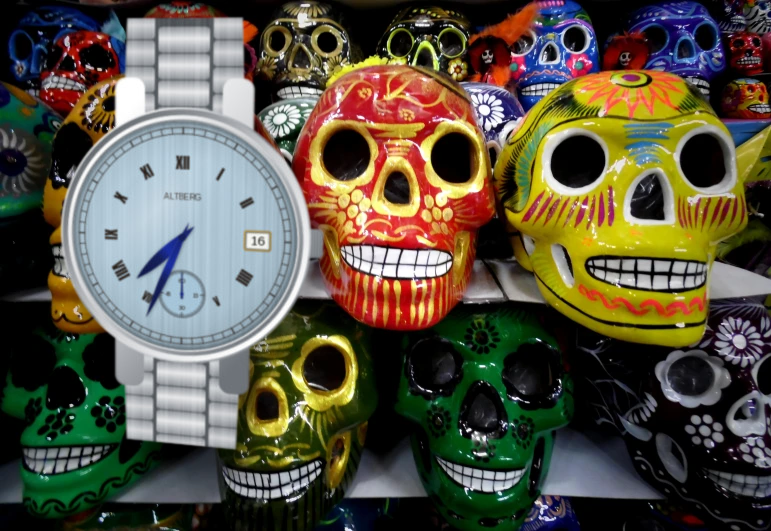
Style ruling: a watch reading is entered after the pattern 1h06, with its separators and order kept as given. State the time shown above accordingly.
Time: 7h34
